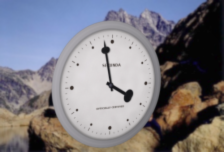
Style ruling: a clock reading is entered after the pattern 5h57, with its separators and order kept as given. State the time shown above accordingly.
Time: 3h58
